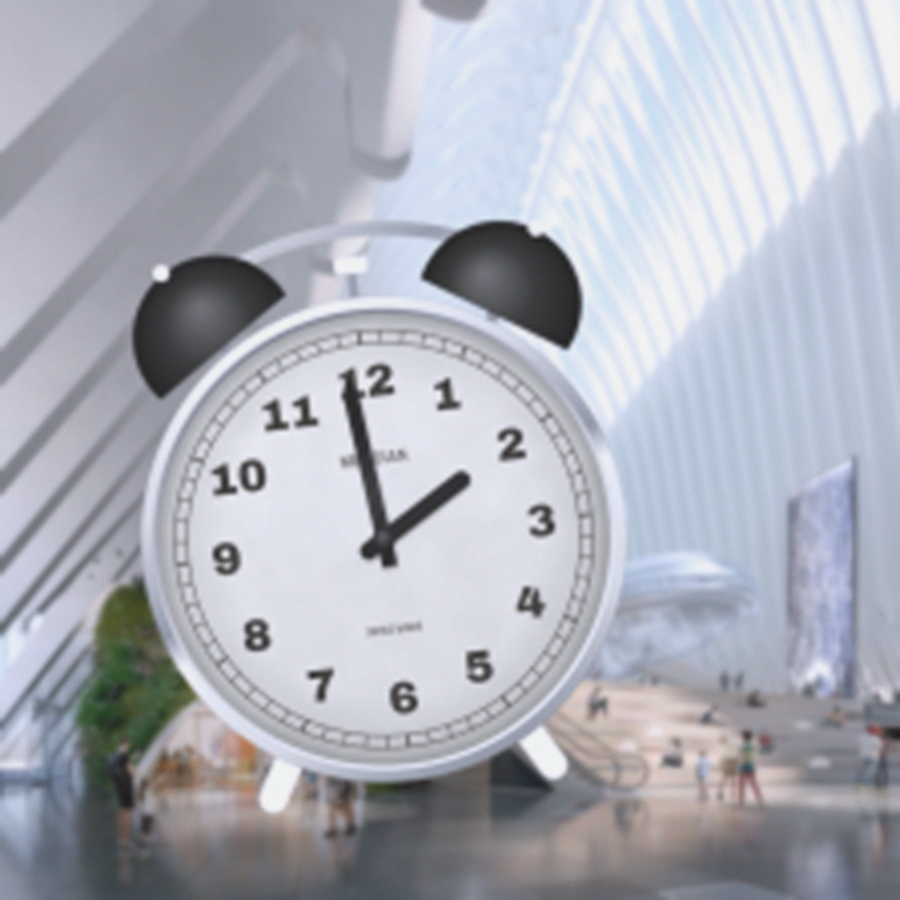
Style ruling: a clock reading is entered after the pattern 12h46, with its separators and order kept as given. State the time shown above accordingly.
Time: 1h59
